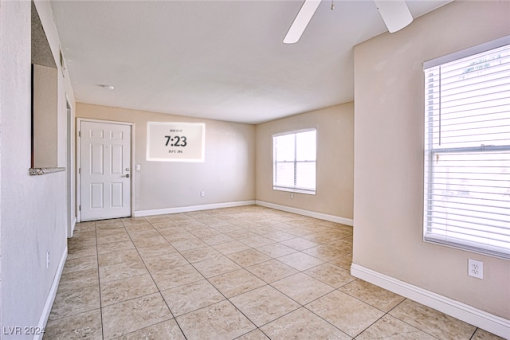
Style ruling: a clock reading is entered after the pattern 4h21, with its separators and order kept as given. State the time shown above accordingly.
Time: 7h23
